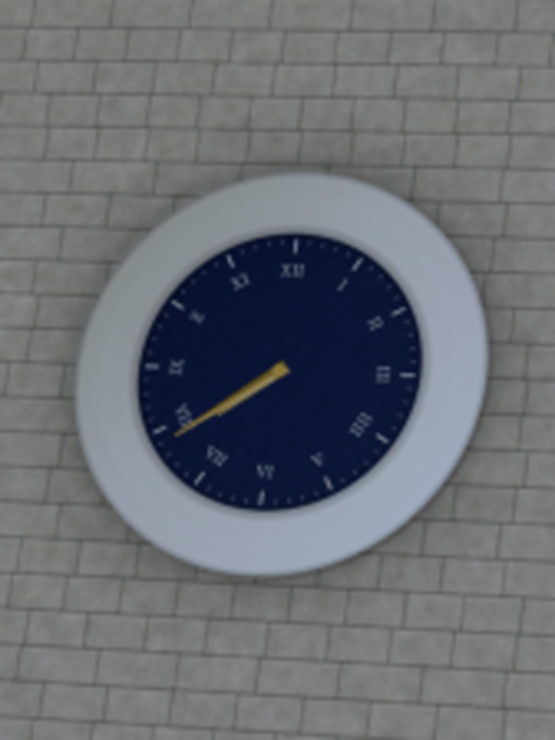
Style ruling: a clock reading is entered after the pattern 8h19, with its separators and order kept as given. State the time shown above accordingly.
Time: 7h39
